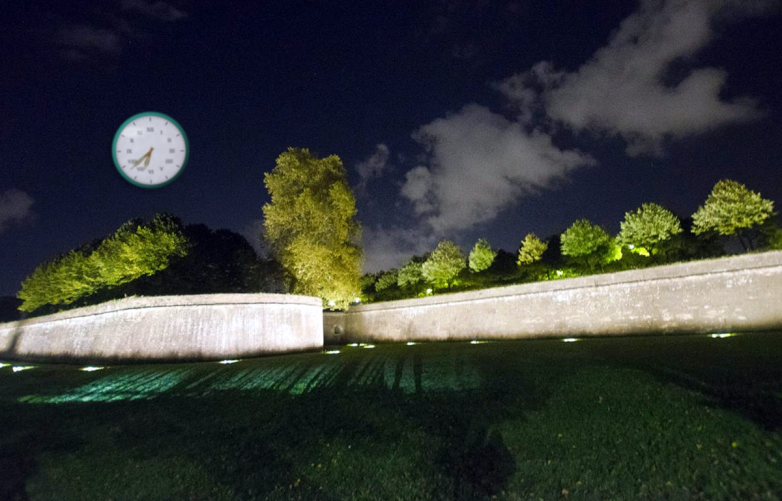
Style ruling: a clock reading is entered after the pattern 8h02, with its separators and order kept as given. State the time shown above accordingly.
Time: 6h38
